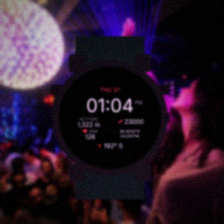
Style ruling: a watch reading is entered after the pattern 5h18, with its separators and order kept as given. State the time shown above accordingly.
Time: 1h04
